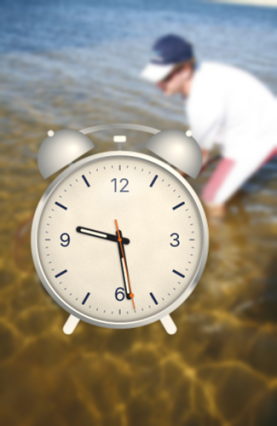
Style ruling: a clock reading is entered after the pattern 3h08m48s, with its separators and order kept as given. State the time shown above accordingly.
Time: 9h28m28s
